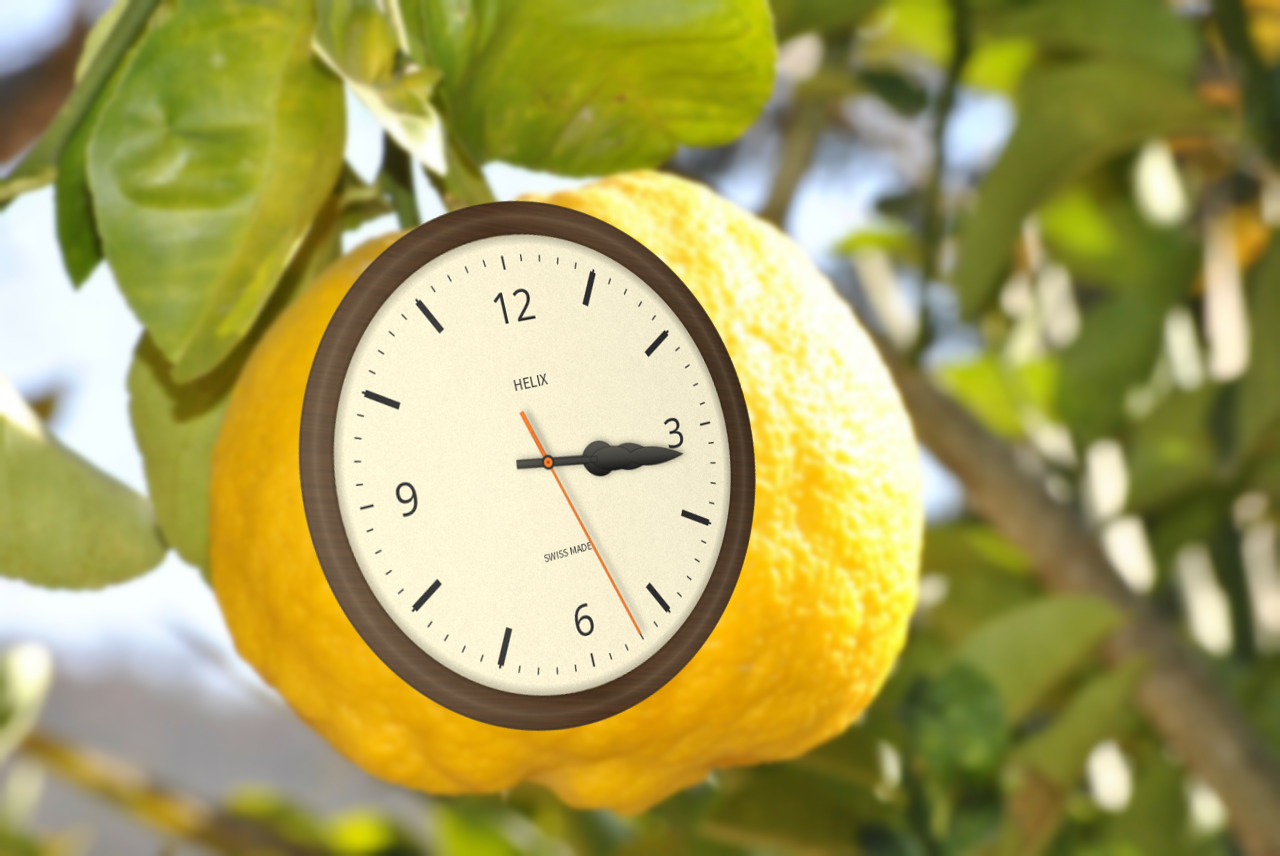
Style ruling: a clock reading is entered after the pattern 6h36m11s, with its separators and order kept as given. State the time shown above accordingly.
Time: 3h16m27s
